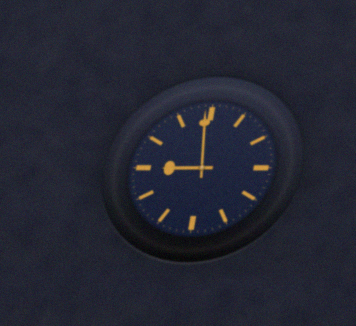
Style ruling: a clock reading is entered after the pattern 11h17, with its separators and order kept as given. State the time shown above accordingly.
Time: 8h59
